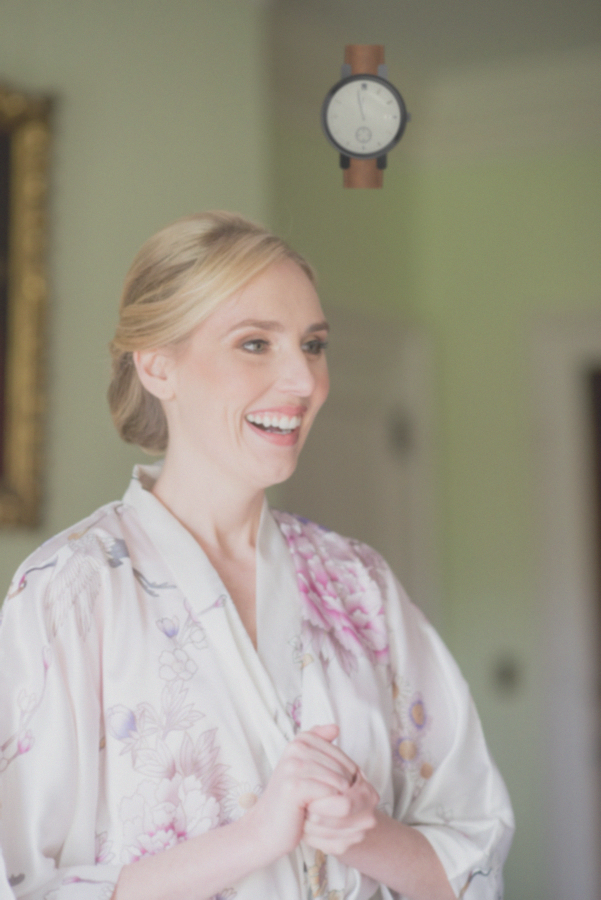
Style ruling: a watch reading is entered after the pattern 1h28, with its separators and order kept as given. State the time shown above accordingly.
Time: 11h58
